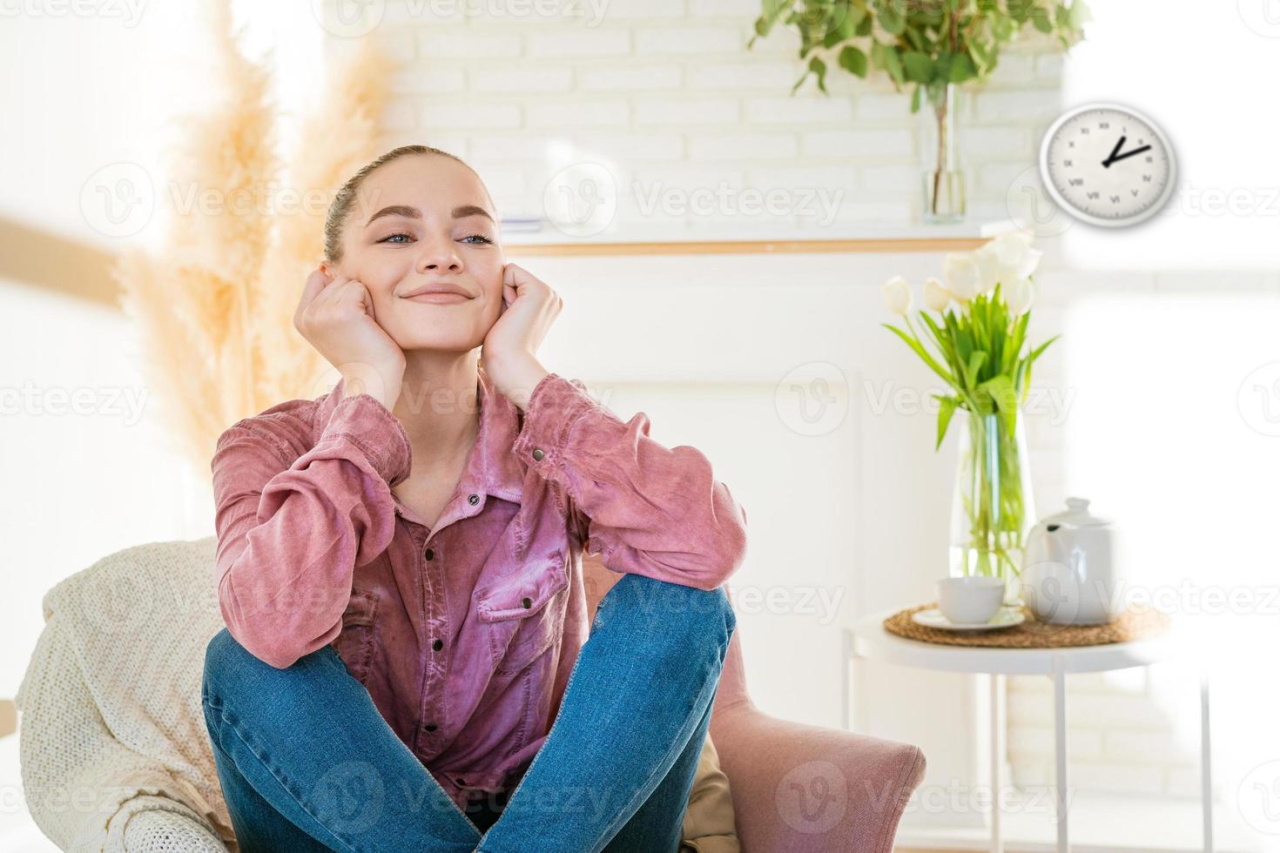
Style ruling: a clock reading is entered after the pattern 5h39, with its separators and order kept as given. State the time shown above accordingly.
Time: 1h12
